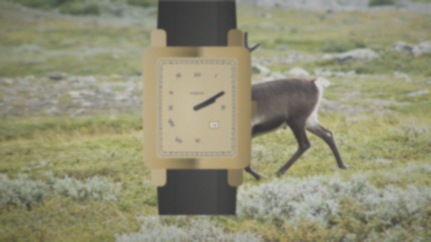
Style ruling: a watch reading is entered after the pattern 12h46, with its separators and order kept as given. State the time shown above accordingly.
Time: 2h10
